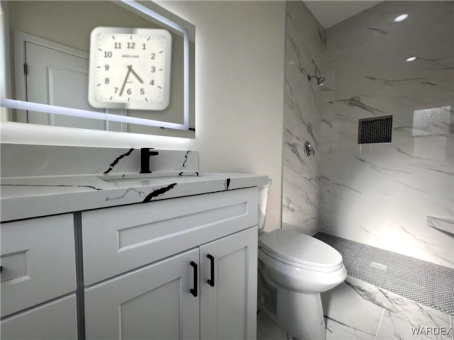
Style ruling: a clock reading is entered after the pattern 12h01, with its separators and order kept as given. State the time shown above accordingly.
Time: 4h33
